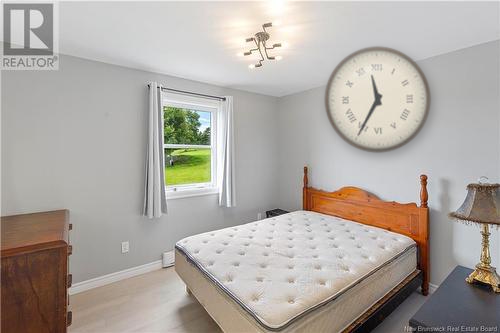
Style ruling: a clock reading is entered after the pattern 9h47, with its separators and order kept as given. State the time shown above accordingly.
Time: 11h35
